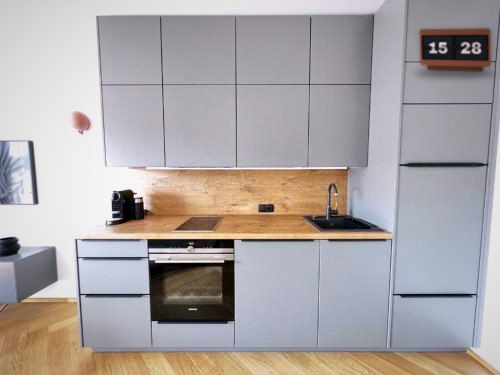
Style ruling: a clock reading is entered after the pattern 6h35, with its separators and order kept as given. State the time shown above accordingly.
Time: 15h28
